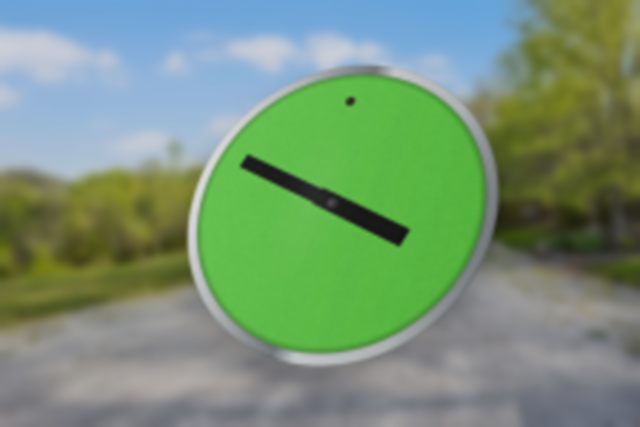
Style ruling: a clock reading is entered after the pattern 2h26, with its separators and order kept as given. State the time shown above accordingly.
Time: 3h49
